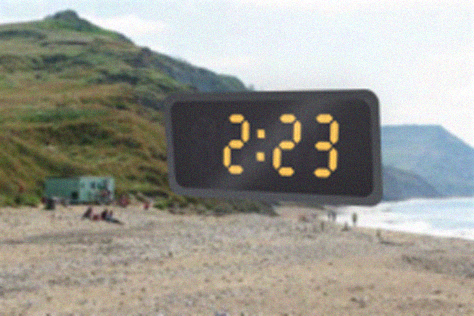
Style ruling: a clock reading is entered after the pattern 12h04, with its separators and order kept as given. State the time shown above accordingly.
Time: 2h23
